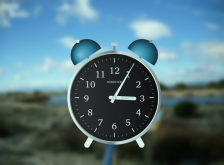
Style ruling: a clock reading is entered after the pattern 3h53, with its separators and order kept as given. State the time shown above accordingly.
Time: 3h05
